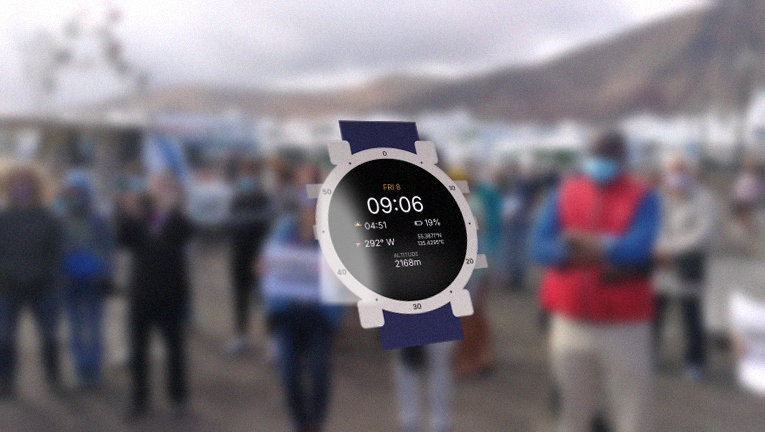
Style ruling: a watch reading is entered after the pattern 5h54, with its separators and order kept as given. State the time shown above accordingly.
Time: 9h06
